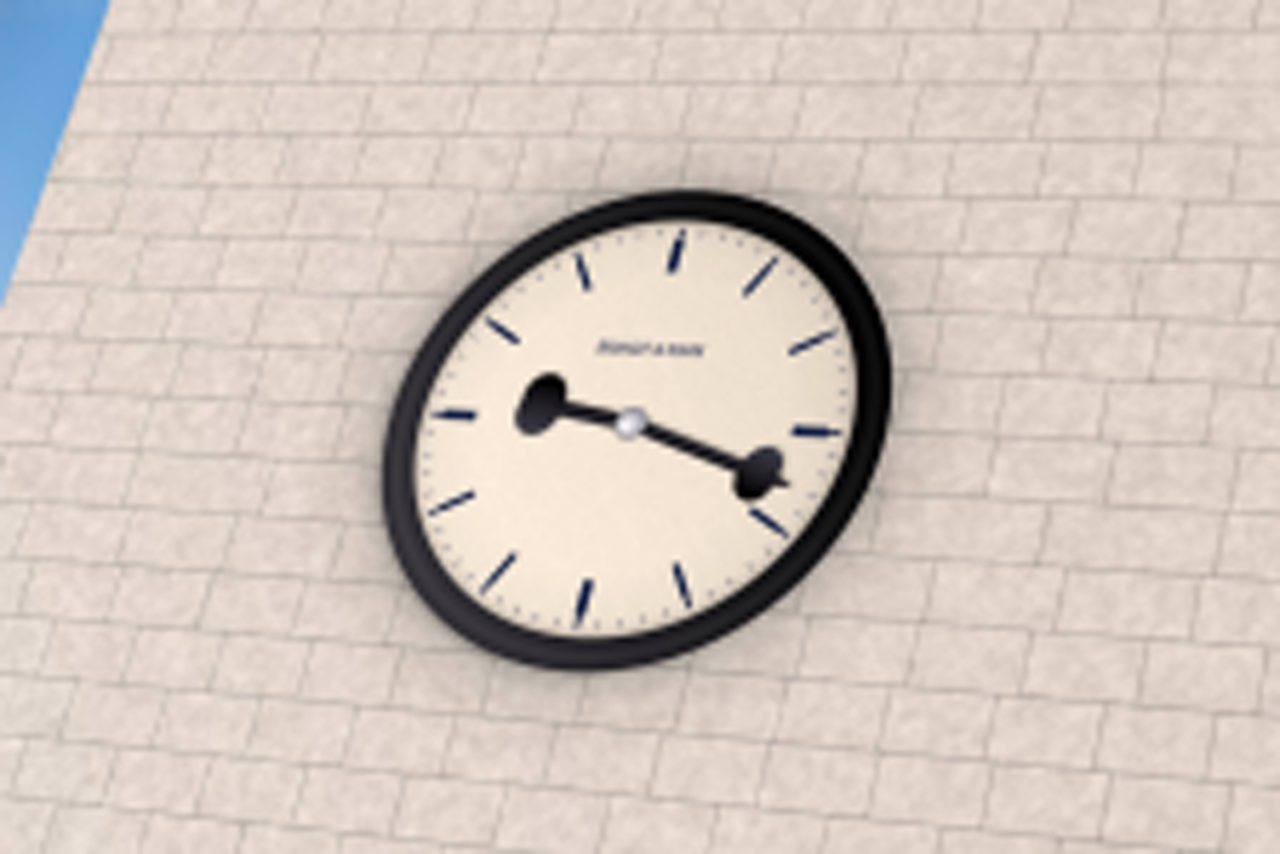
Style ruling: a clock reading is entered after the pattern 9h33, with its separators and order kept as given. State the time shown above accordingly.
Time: 9h18
